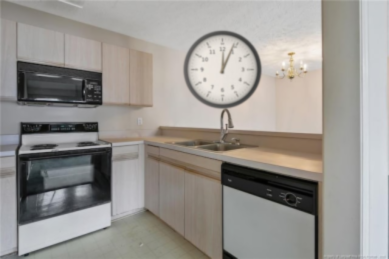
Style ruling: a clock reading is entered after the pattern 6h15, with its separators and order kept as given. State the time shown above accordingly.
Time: 12h04
